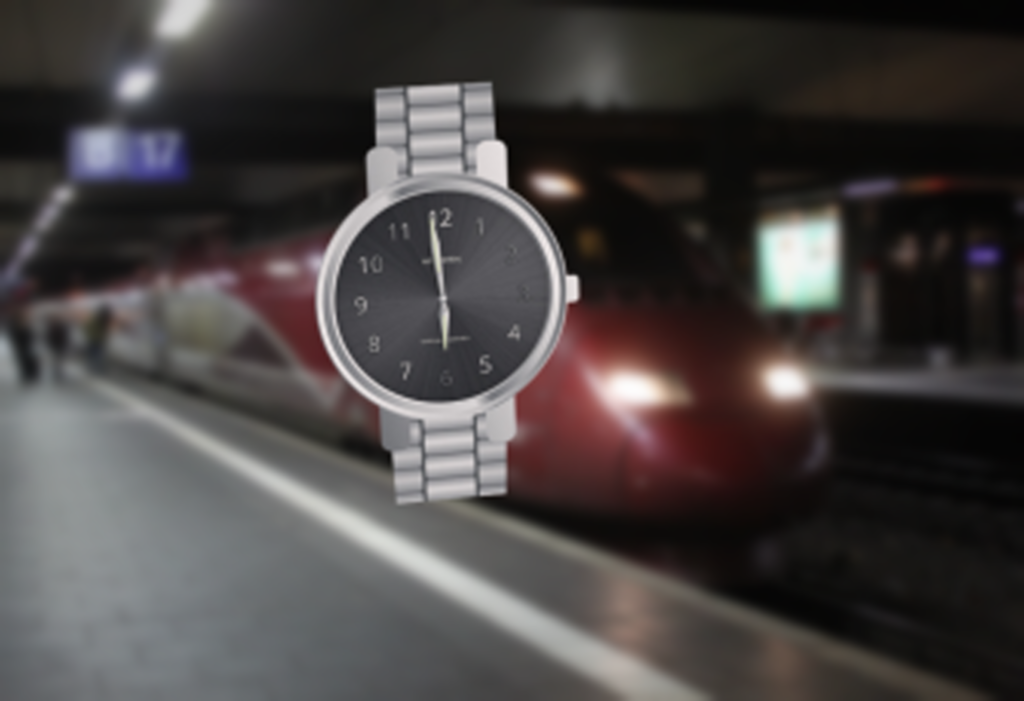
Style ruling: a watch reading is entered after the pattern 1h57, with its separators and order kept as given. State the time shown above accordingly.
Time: 5h59
